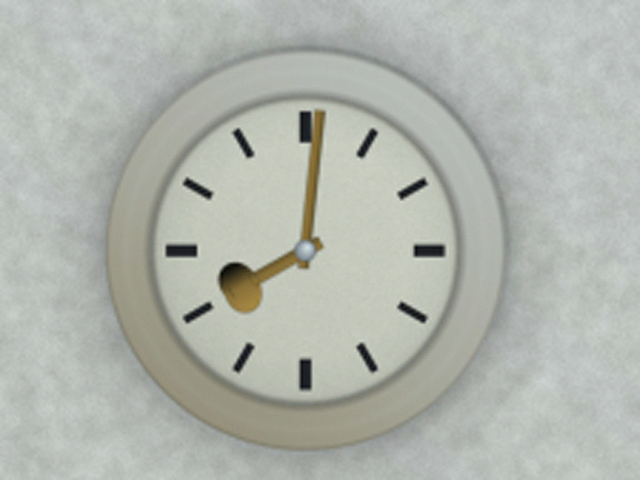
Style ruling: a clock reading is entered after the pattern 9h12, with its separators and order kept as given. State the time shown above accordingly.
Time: 8h01
